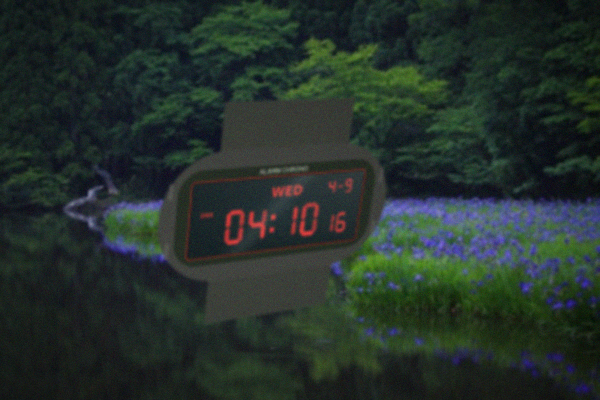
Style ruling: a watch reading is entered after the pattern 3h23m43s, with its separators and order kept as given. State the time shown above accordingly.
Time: 4h10m16s
